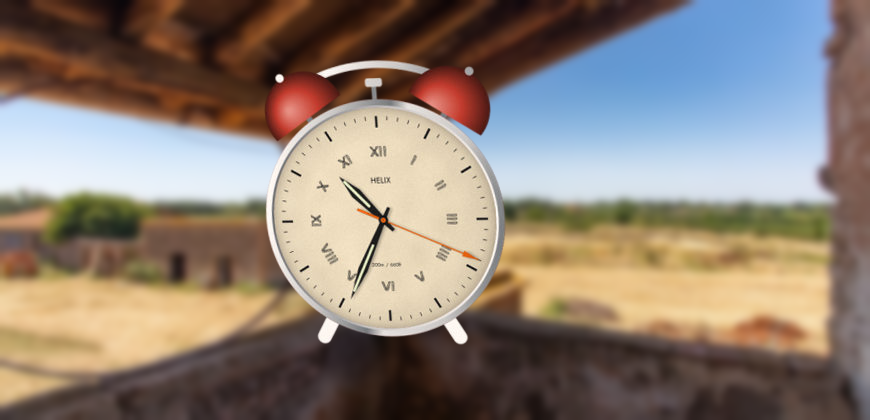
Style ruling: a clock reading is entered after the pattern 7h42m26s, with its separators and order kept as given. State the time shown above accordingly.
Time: 10h34m19s
